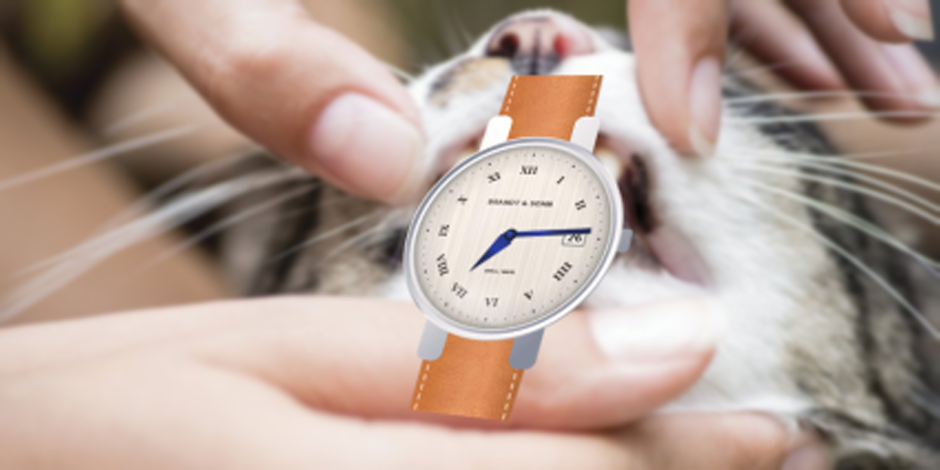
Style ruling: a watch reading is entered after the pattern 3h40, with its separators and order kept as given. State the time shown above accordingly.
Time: 7h14
